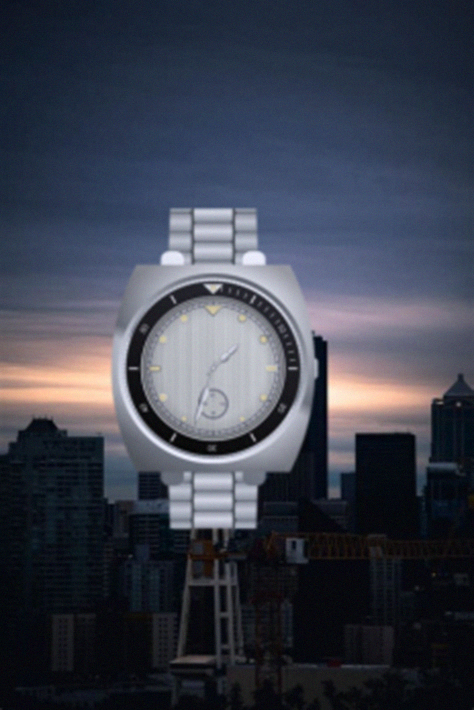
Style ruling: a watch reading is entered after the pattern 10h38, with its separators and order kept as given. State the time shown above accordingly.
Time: 1h33
